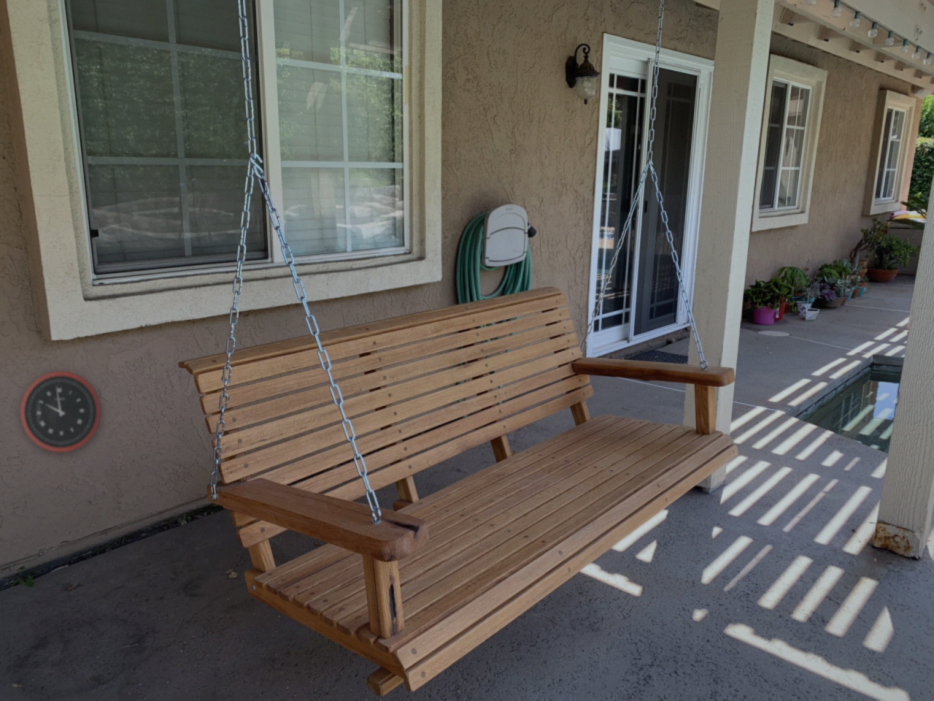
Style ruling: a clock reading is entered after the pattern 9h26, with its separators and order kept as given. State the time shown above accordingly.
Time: 9h59
